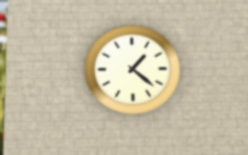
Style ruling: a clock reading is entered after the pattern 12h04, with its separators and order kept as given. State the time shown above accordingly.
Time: 1h22
